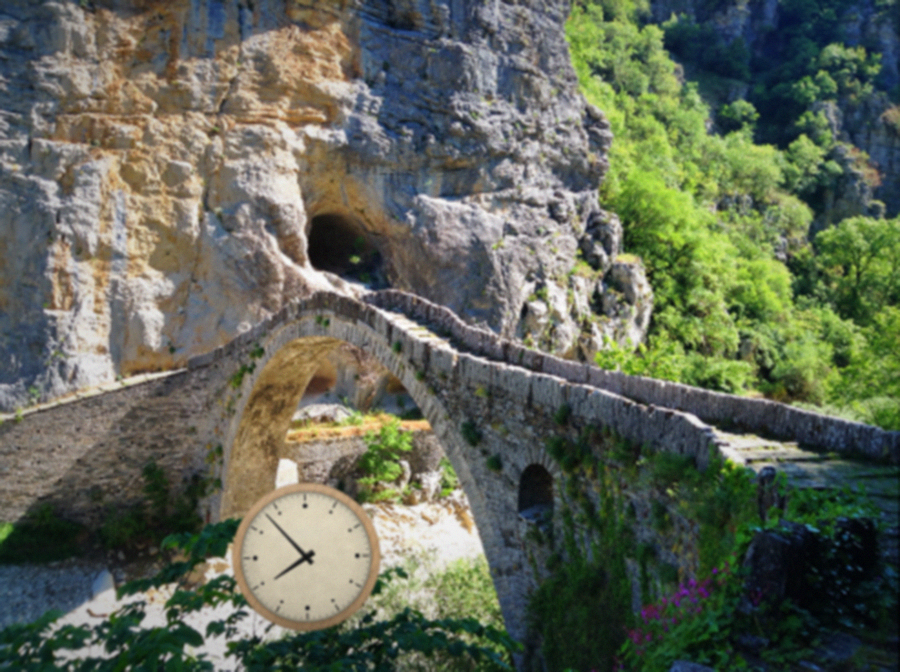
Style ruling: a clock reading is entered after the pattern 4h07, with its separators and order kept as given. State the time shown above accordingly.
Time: 7h53
